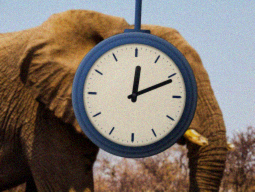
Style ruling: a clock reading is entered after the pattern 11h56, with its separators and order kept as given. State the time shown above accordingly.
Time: 12h11
